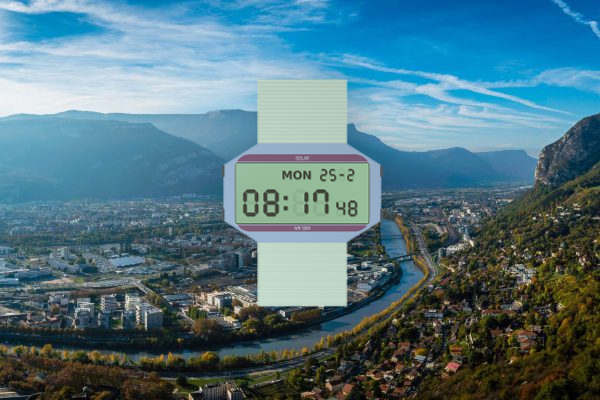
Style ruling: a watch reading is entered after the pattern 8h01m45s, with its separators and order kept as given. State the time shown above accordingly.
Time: 8h17m48s
